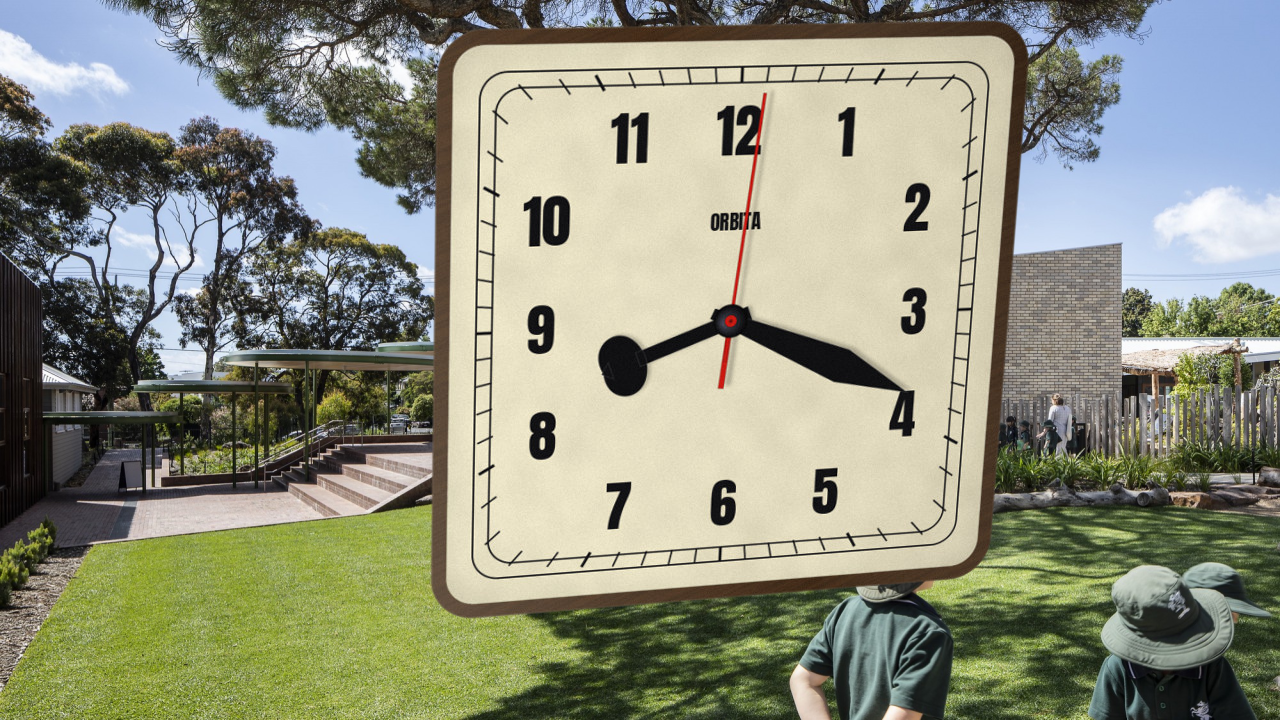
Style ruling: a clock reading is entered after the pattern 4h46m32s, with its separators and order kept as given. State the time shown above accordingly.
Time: 8h19m01s
